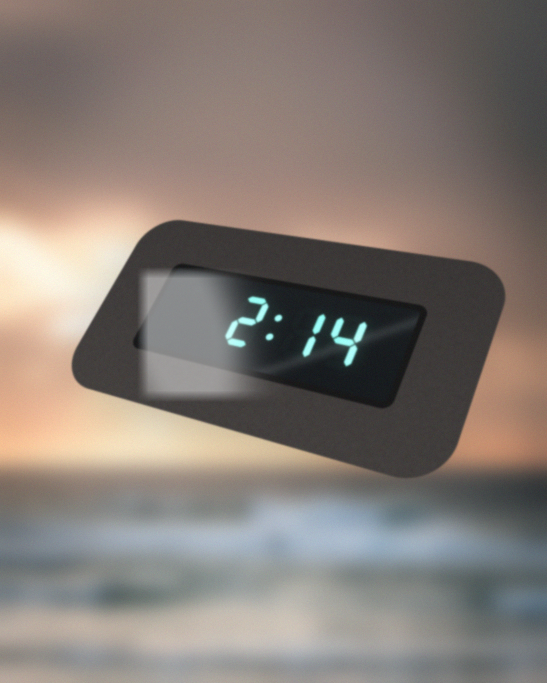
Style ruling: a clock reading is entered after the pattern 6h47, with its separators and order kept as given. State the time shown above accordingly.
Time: 2h14
